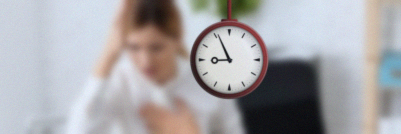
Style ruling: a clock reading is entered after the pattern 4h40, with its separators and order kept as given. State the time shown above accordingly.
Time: 8h56
